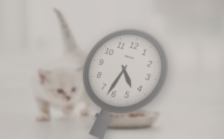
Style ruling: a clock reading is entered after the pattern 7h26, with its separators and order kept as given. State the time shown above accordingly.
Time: 4h32
